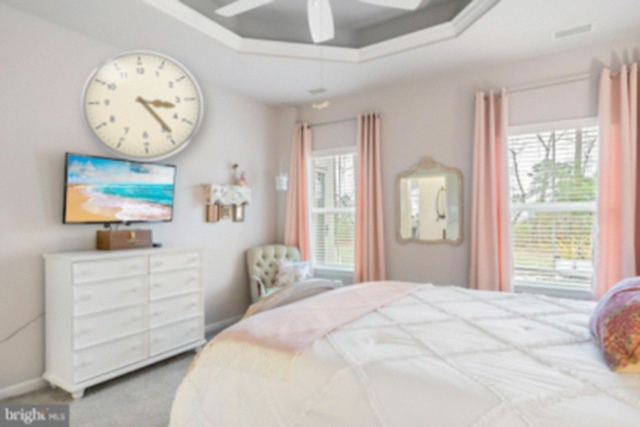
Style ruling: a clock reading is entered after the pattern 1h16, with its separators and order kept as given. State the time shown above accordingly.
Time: 3h24
